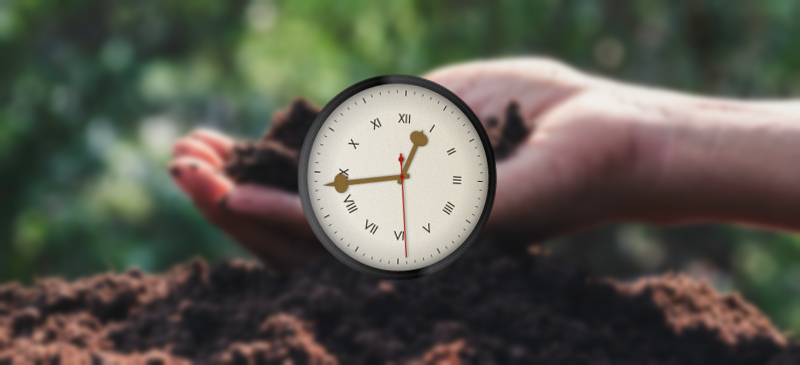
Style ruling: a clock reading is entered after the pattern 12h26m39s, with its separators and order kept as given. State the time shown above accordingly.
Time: 12h43m29s
